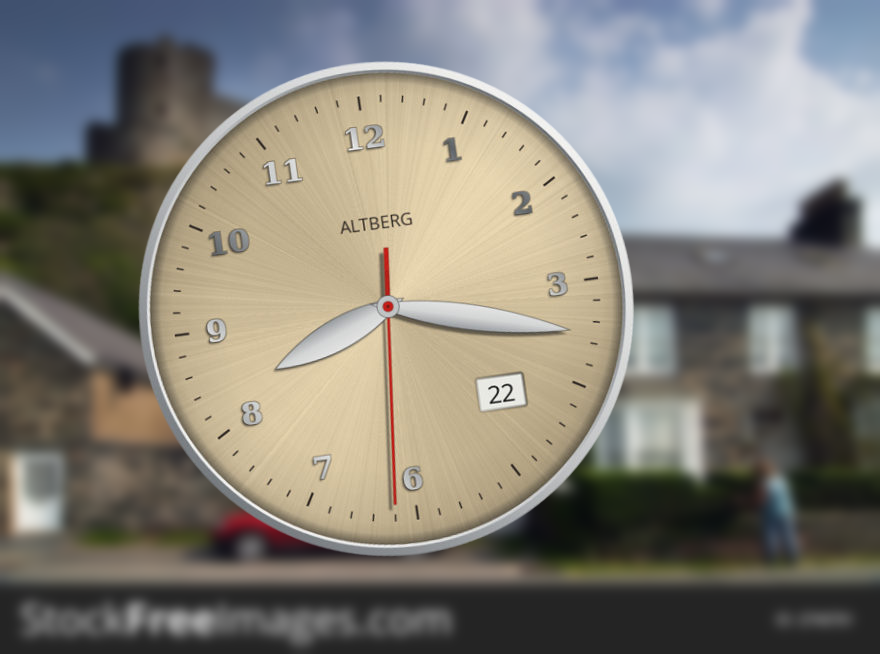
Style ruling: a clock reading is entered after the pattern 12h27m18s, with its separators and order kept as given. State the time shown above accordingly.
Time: 8h17m31s
